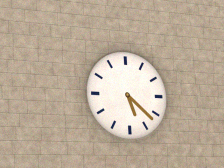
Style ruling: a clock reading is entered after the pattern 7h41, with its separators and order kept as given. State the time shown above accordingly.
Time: 5h22
